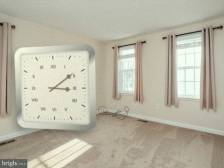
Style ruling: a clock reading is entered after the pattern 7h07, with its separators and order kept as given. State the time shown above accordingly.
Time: 3h09
